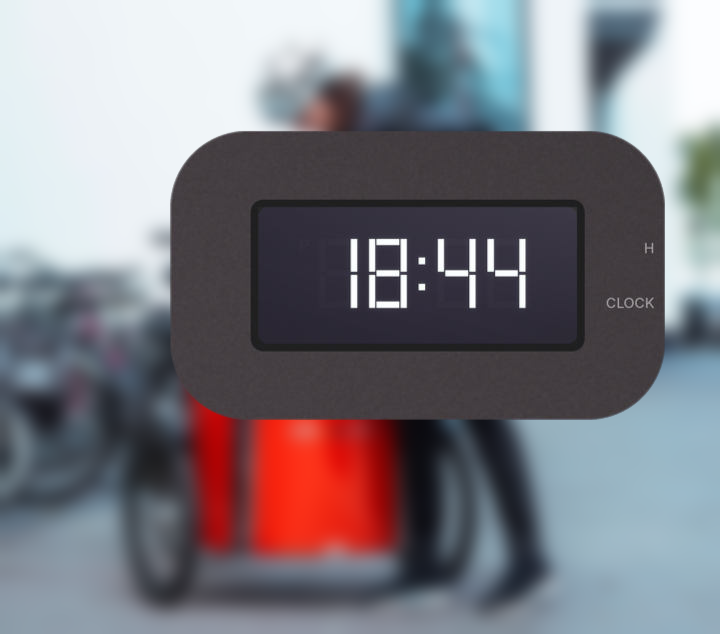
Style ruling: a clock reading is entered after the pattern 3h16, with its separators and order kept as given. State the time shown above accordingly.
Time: 18h44
